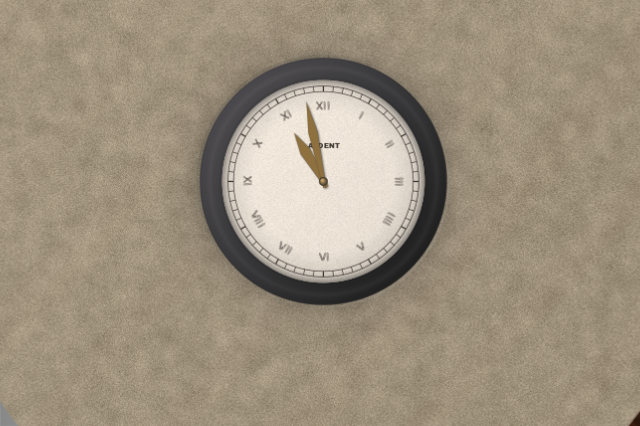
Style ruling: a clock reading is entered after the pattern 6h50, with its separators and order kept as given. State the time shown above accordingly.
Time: 10h58
